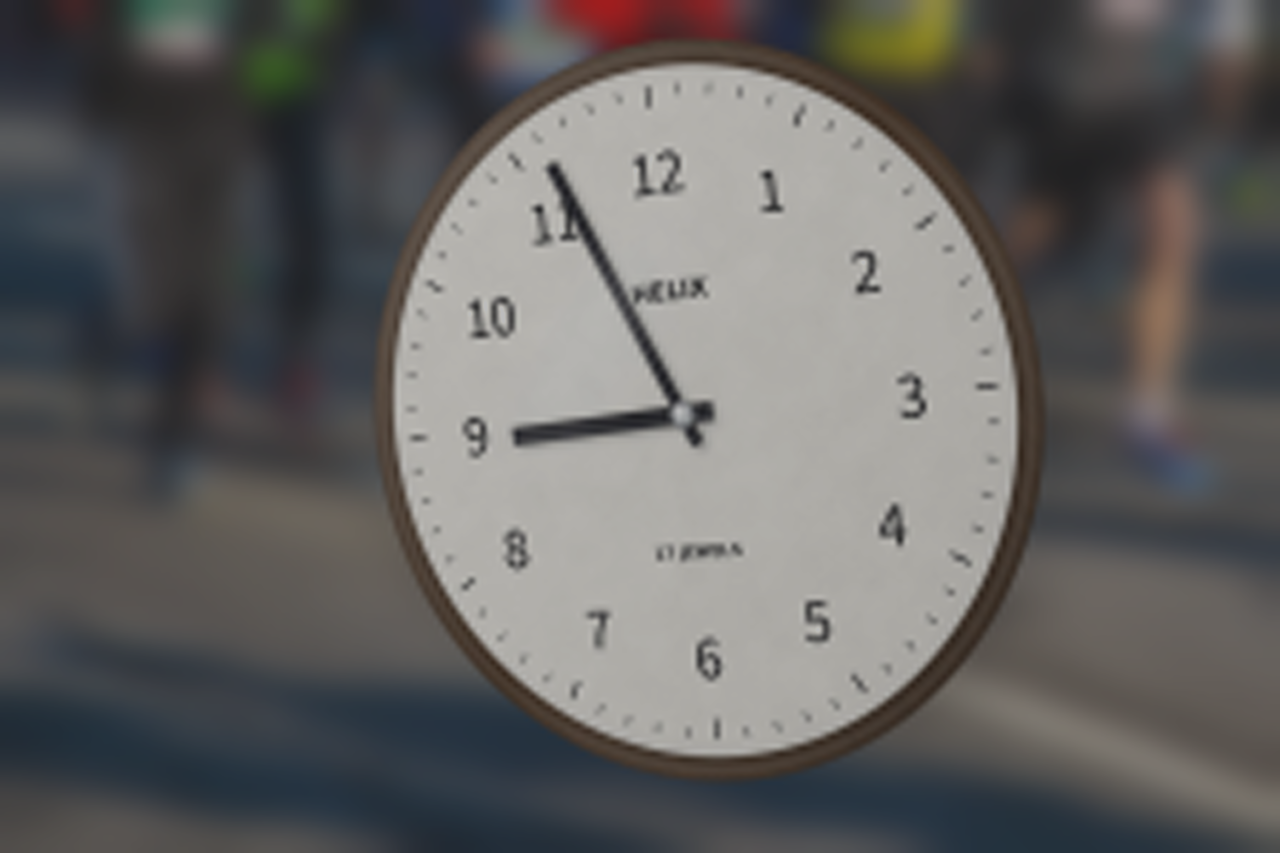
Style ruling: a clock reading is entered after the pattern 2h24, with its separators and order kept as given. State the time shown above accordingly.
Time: 8h56
